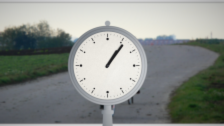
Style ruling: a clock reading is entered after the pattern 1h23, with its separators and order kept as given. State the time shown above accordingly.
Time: 1h06
